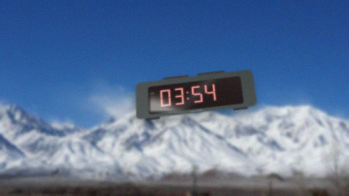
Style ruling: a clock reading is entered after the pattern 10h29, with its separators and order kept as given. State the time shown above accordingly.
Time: 3h54
